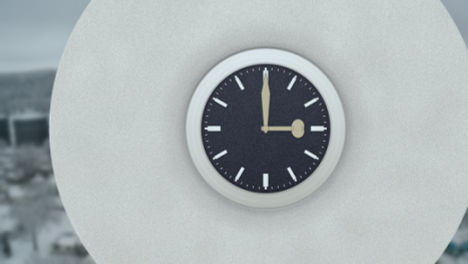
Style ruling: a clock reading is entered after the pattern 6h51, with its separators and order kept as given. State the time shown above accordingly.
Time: 3h00
